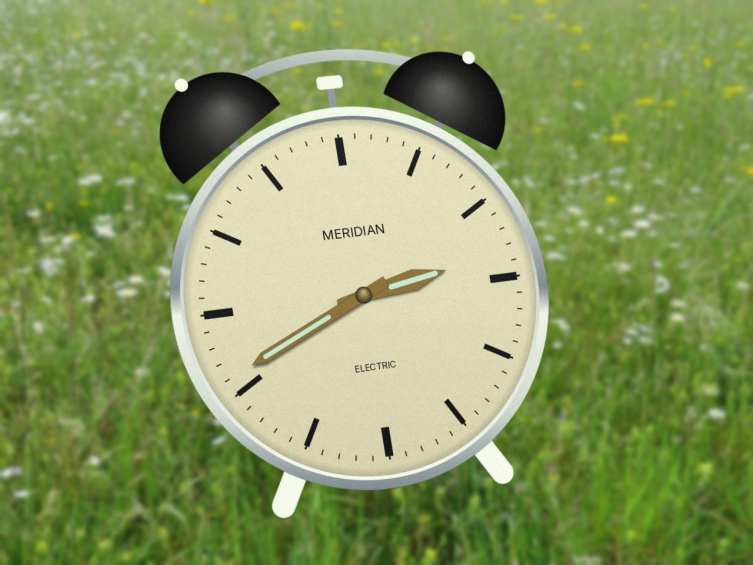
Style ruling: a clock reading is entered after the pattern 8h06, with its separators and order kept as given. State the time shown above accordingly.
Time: 2h41
